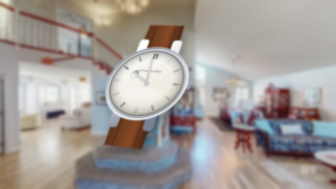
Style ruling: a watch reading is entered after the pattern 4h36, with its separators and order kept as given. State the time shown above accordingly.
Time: 9h59
